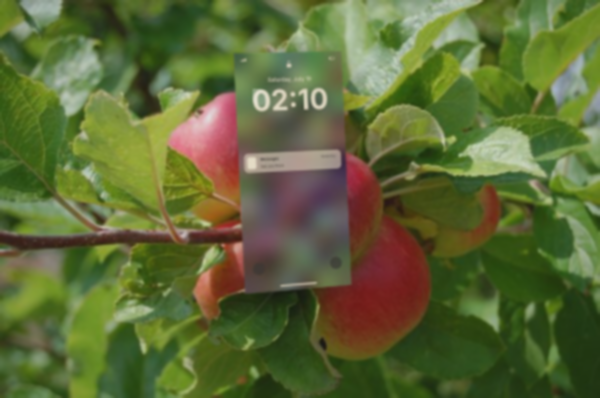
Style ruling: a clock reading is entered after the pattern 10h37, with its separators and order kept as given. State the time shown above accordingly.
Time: 2h10
